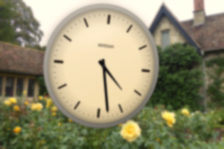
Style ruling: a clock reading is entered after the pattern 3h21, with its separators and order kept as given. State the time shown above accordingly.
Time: 4h28
